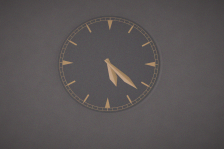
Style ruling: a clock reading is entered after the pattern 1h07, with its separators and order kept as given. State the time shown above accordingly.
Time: 5h22
